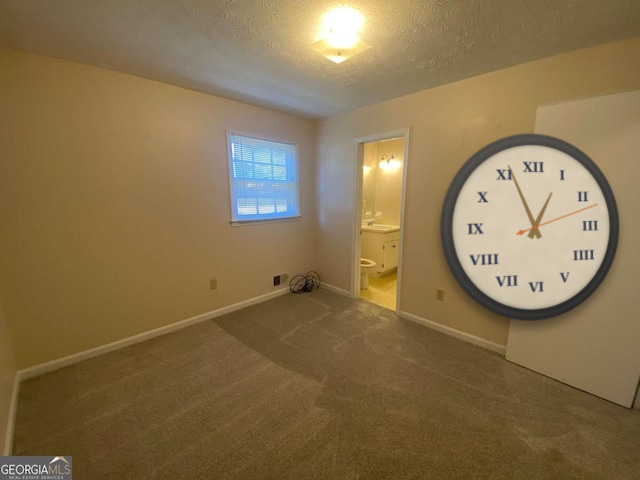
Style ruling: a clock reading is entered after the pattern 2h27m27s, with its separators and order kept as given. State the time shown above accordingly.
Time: 12h56m12s
